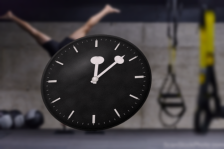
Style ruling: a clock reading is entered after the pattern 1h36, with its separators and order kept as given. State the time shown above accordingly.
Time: 12h08
